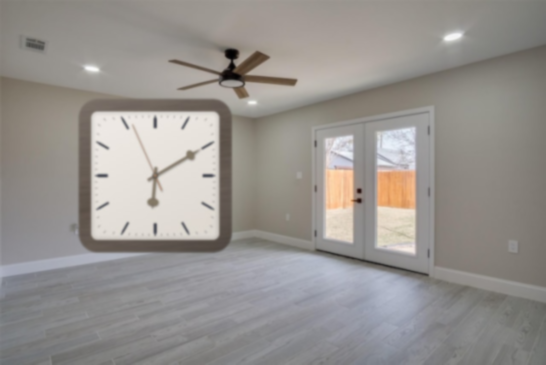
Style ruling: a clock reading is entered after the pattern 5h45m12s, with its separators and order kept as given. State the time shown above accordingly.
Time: 6h09m56s
